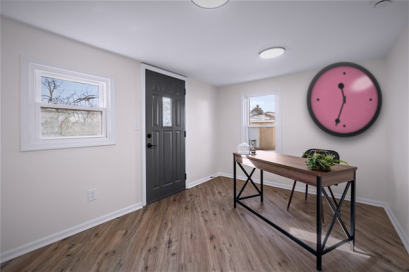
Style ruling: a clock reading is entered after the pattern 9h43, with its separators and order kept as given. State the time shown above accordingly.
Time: 11h33
